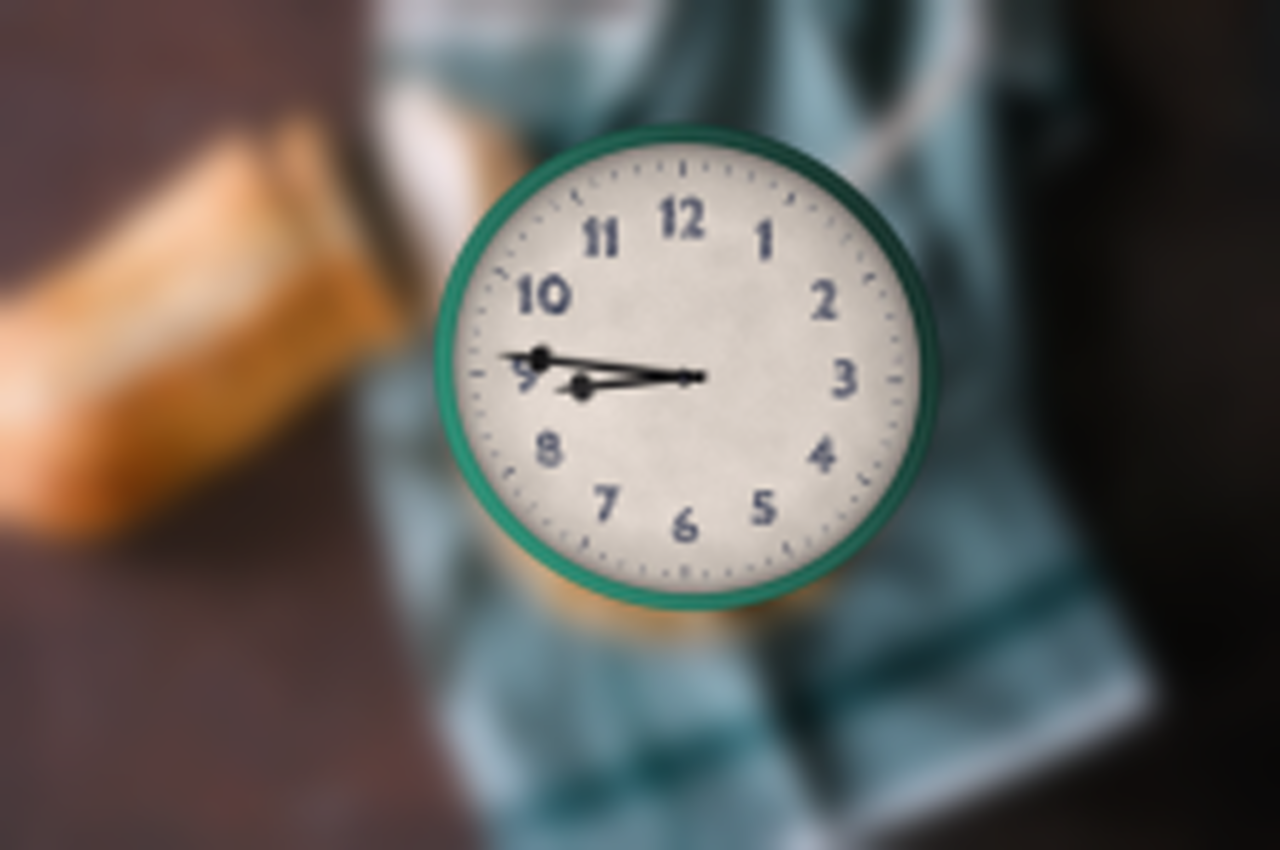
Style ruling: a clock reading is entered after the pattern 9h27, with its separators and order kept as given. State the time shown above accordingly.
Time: 8h46
